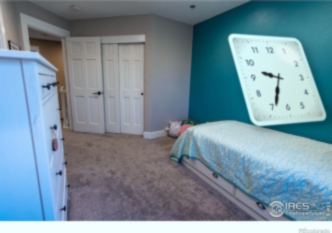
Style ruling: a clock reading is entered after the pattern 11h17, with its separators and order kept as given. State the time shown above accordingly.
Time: 9h34
